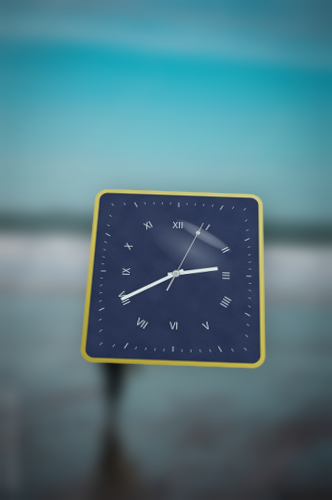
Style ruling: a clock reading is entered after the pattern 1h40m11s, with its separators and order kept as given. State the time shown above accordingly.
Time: 2h40m04s
